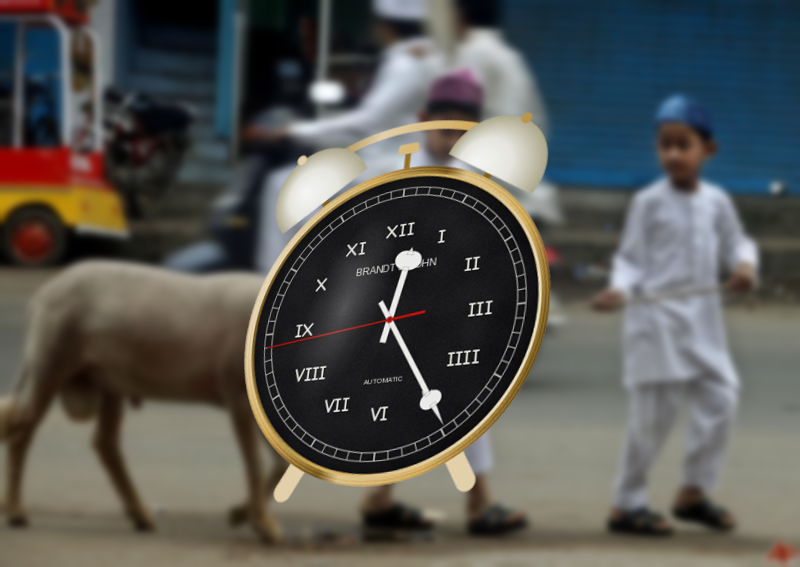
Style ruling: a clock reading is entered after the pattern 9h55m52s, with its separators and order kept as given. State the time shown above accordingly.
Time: 12h24m44s
